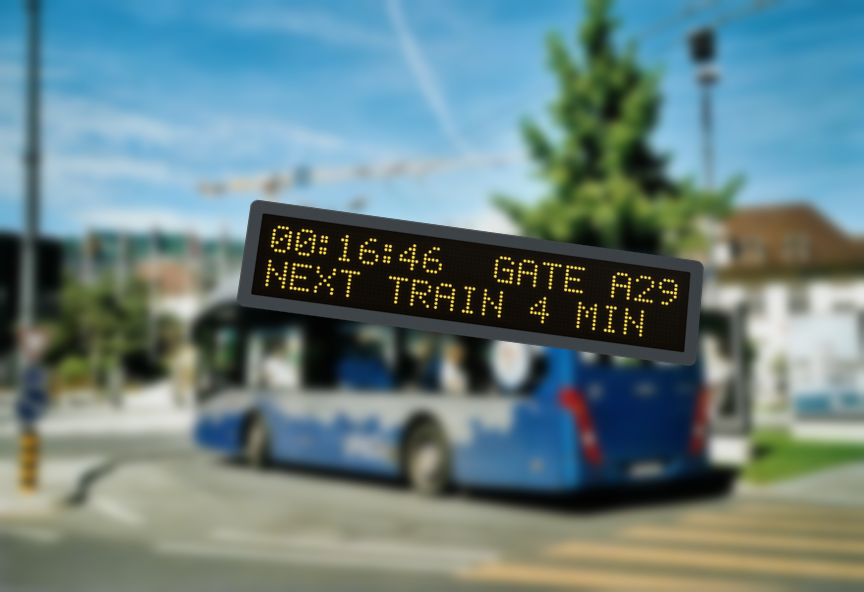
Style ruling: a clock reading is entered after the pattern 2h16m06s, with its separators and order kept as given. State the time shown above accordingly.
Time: 0h16m46s
